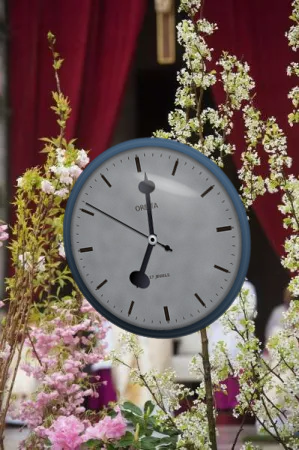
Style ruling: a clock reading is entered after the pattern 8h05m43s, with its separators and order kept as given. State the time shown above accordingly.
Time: 7h00m51s
